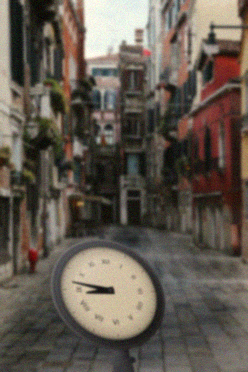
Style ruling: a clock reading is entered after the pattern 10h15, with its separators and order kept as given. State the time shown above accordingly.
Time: 8h47
